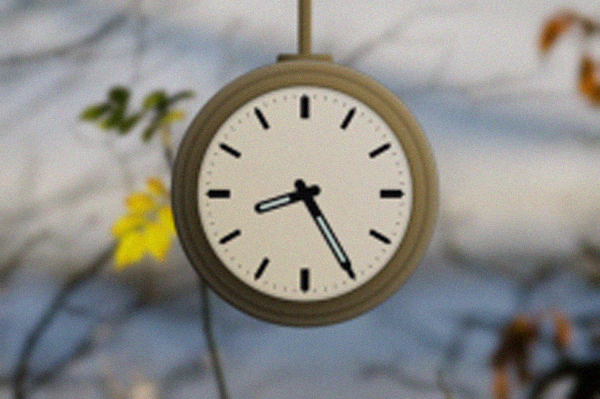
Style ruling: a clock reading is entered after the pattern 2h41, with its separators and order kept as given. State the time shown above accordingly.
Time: 8h25
